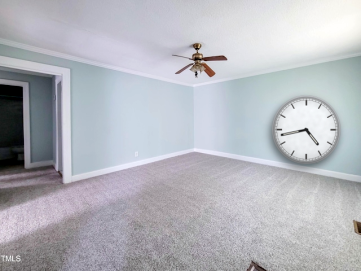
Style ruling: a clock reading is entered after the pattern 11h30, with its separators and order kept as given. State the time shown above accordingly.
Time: 4h43
